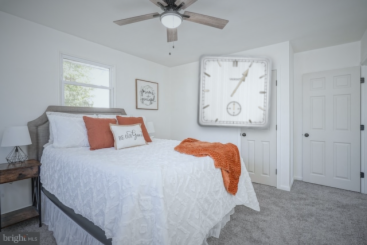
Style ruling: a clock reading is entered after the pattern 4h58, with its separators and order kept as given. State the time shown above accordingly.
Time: 1h05
